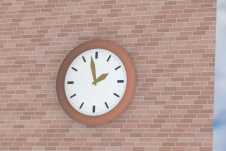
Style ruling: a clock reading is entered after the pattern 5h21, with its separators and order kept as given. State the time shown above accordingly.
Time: 1h58
